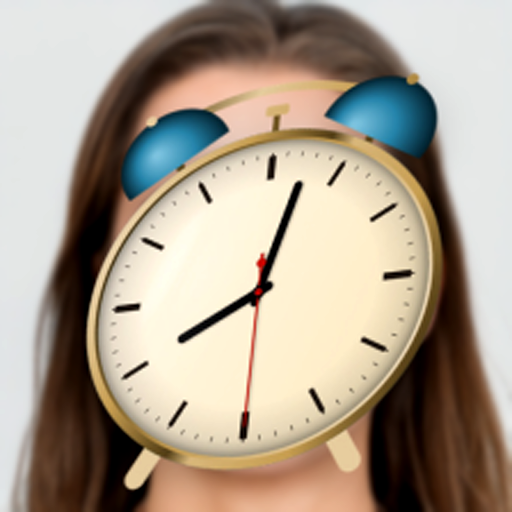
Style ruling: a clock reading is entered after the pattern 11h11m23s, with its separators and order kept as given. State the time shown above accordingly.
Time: 8h02m30s
